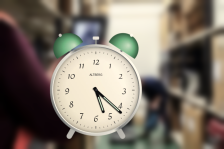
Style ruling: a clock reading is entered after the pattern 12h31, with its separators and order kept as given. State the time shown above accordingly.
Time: 5h22
